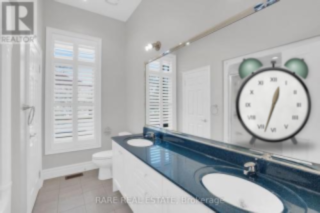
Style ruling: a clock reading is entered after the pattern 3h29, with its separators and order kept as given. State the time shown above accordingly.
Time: 12h33
